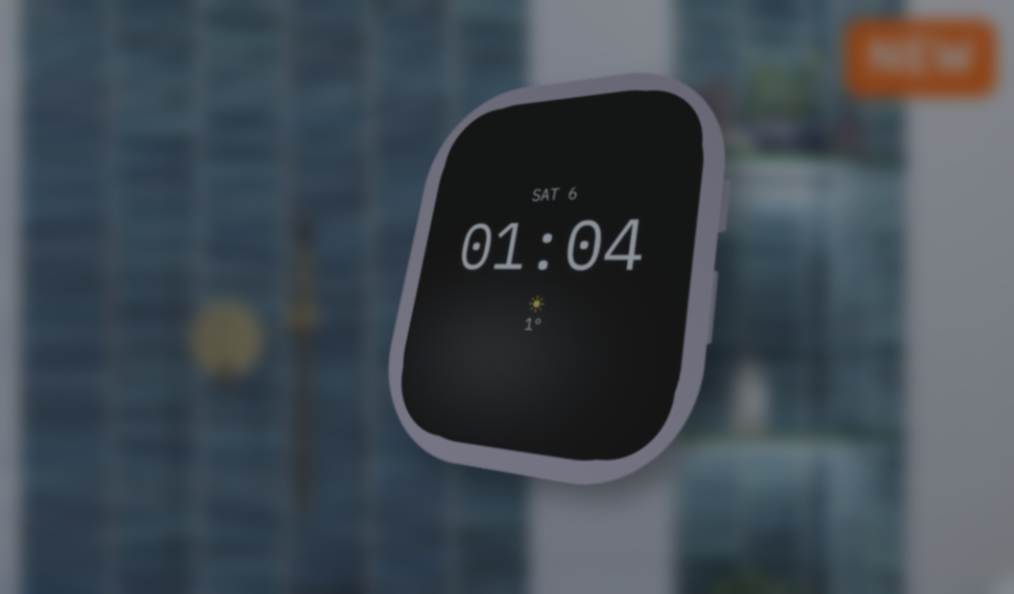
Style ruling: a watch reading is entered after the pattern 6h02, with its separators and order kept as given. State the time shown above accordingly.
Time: 1h04
